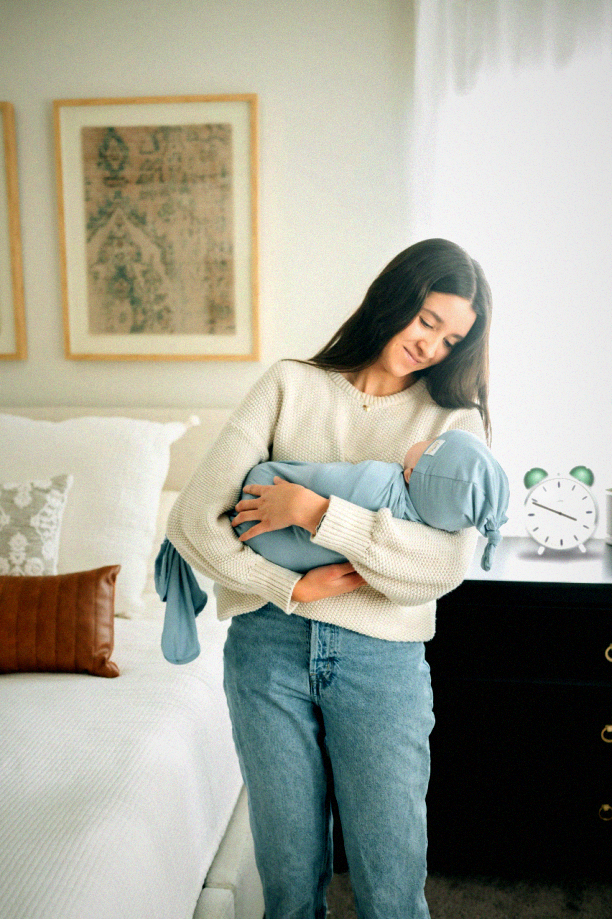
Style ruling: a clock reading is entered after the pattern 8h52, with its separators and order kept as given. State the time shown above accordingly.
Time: 3h49
